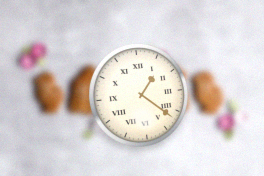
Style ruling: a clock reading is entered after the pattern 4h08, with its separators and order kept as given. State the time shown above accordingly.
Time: 1h22
